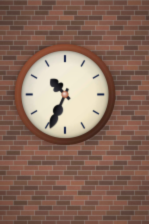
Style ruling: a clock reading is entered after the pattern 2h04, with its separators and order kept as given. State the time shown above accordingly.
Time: 10h34
